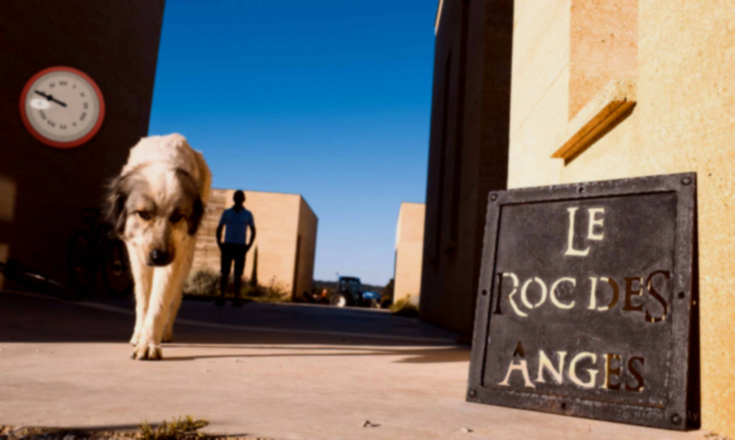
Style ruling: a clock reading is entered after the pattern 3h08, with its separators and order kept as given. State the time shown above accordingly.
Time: 9h49
